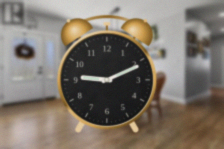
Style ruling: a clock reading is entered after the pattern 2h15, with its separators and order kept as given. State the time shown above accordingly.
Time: 9h11
